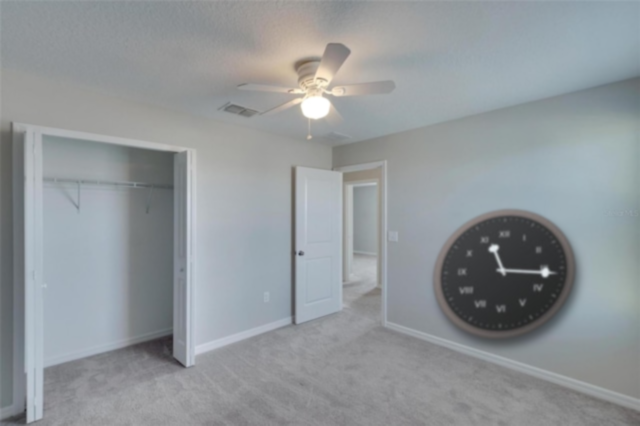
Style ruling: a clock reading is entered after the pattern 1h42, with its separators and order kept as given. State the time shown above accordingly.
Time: 11h16
